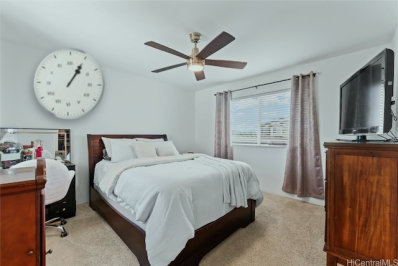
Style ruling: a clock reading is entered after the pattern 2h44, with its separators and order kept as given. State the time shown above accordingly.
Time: 1h05
